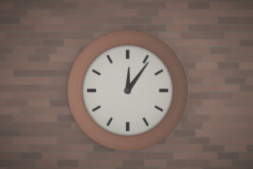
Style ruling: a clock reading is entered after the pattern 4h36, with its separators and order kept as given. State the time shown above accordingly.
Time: 12h06
